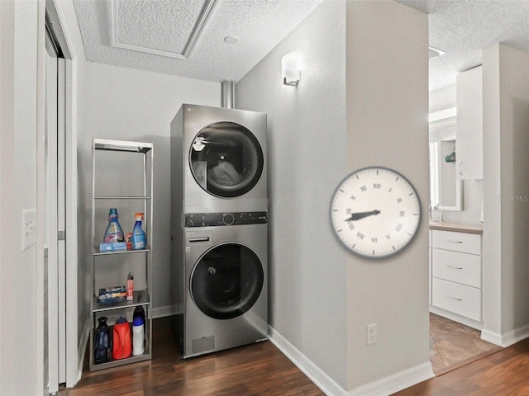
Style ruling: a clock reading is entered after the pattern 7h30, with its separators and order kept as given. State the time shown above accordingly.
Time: 8h42
